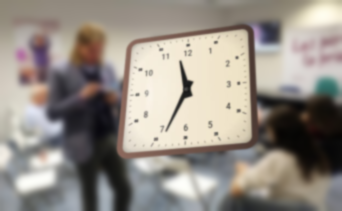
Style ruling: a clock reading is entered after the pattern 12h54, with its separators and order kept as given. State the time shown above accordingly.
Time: 11h34
